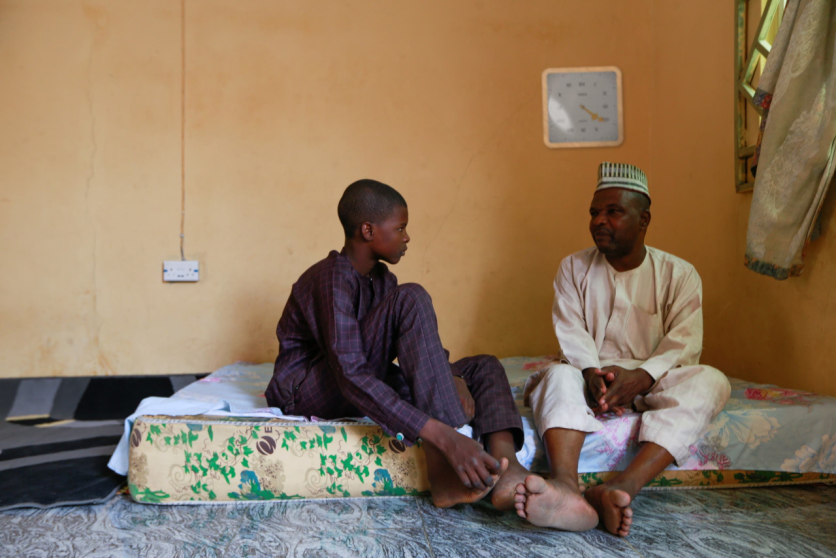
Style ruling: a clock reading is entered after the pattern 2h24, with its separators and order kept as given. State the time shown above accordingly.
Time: 4h21
